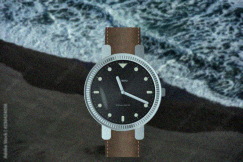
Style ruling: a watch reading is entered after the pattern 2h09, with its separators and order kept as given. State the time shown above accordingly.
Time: 11h19
